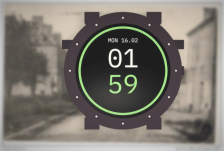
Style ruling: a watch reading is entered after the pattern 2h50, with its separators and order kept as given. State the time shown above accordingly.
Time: 1h59
